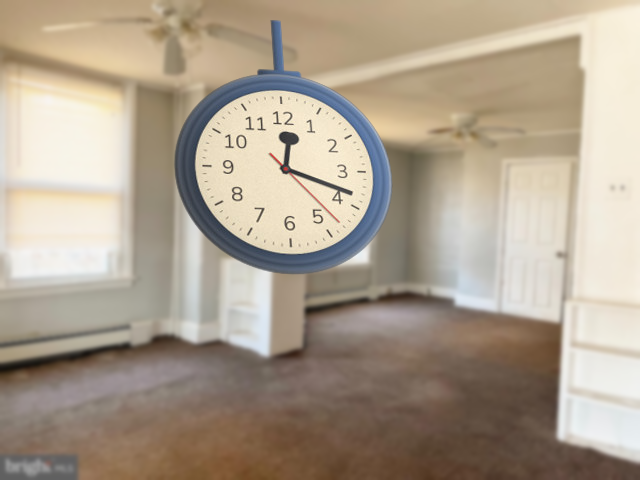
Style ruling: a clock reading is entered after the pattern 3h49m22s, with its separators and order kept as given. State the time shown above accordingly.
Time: 12h18m23s
